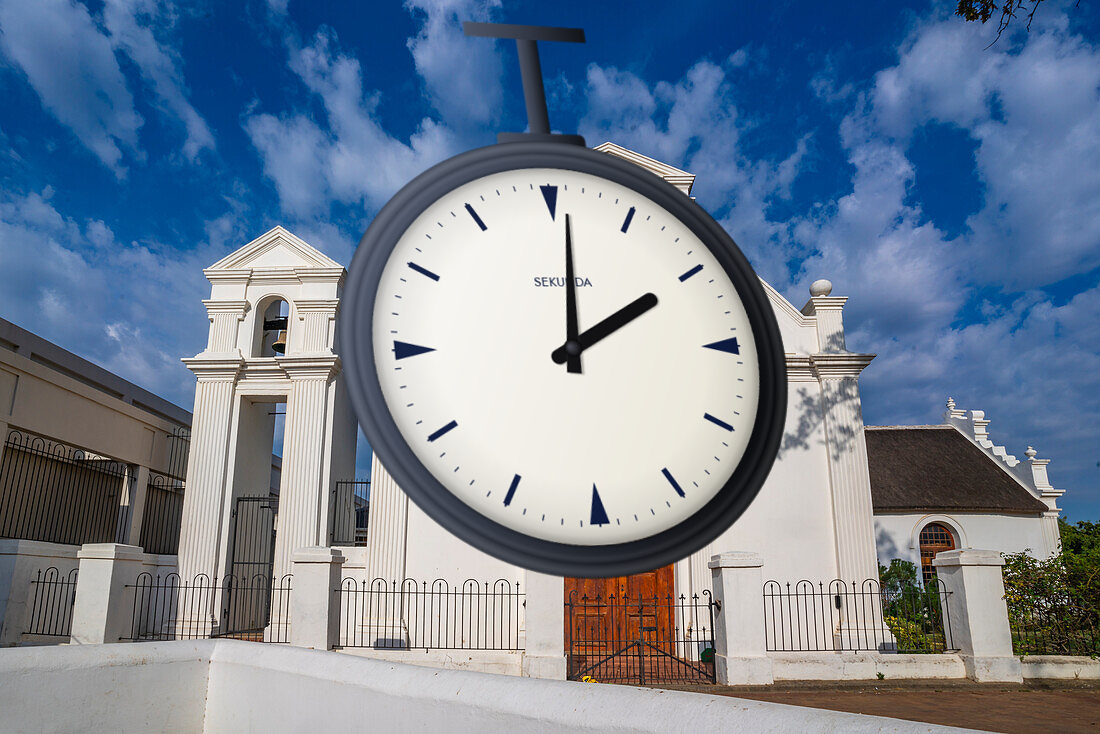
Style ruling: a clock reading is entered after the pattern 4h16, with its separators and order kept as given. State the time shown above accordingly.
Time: 2h01
